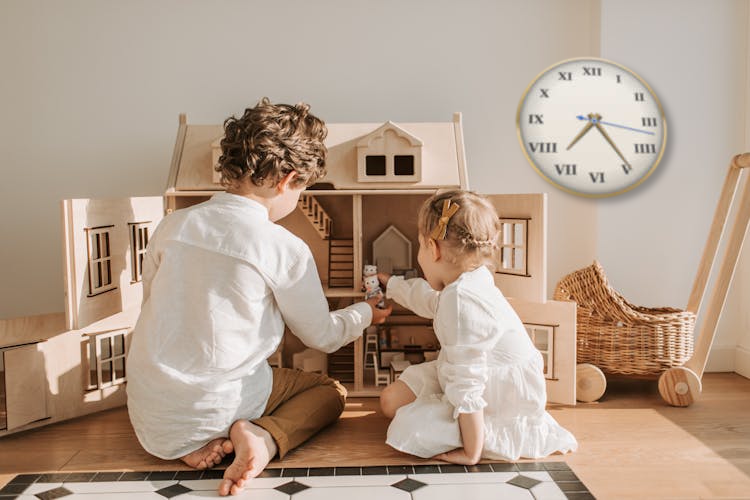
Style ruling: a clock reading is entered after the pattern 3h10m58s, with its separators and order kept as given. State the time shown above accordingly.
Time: 7h24m17s
